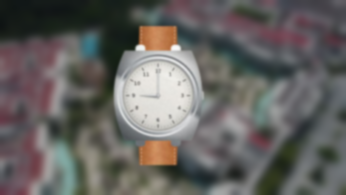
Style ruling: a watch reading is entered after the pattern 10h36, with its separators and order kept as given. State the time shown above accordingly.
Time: 9h00
